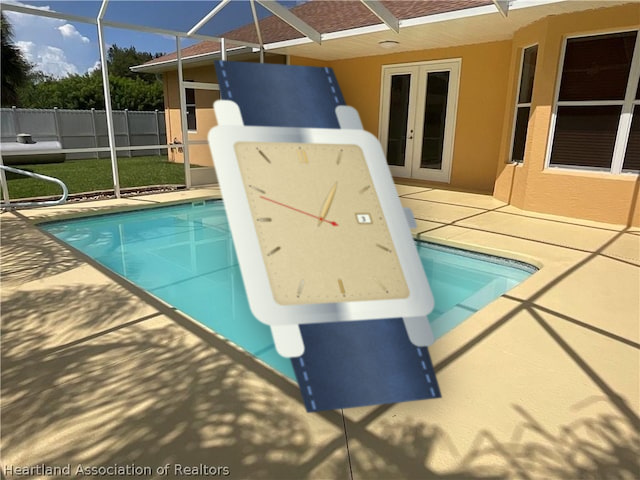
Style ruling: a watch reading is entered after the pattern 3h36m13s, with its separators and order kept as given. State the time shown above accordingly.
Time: 1h05m49s
